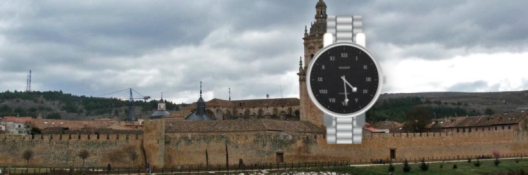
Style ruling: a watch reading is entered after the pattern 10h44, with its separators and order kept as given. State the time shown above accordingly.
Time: 4h29
